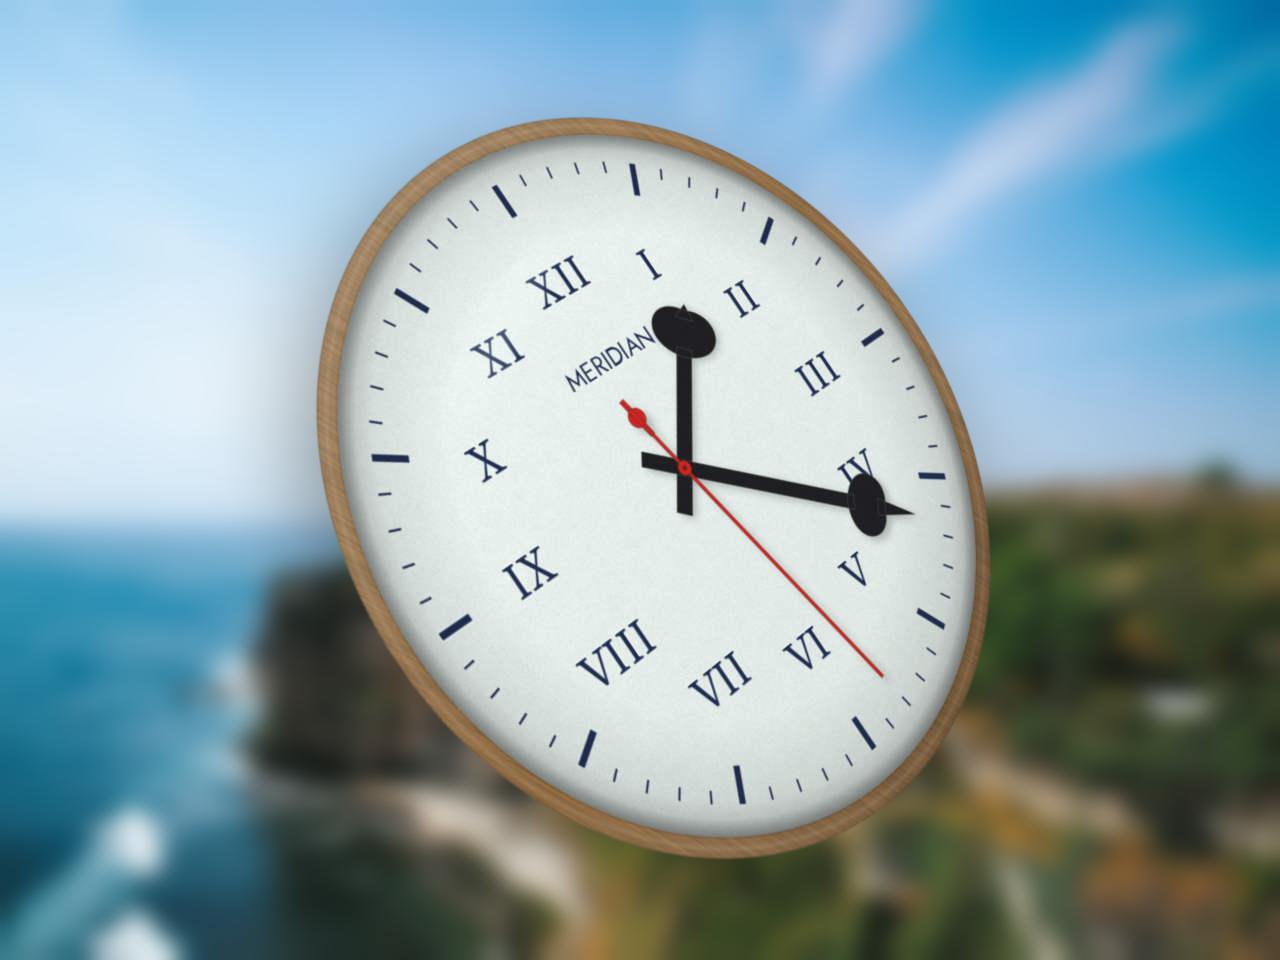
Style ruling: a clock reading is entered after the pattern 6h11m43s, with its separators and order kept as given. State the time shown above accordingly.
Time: 1h21m28s
